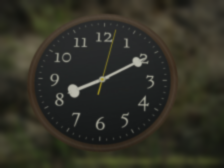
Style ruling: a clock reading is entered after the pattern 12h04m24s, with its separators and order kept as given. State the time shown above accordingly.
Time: 8h10m02s
